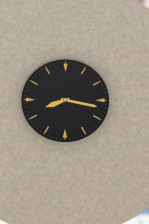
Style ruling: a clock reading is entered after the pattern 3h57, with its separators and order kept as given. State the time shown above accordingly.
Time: 8h17
